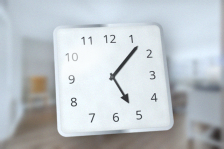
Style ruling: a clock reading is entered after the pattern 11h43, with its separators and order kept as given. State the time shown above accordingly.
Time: 5h07
